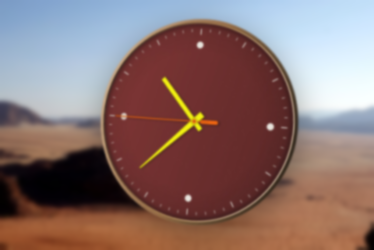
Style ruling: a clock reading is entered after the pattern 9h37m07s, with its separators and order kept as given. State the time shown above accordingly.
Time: 10h37m45s
